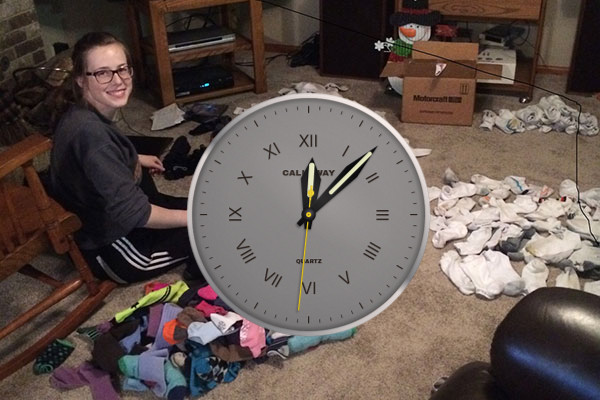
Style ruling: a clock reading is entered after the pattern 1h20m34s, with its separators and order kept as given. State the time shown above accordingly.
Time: 12h07m31s
